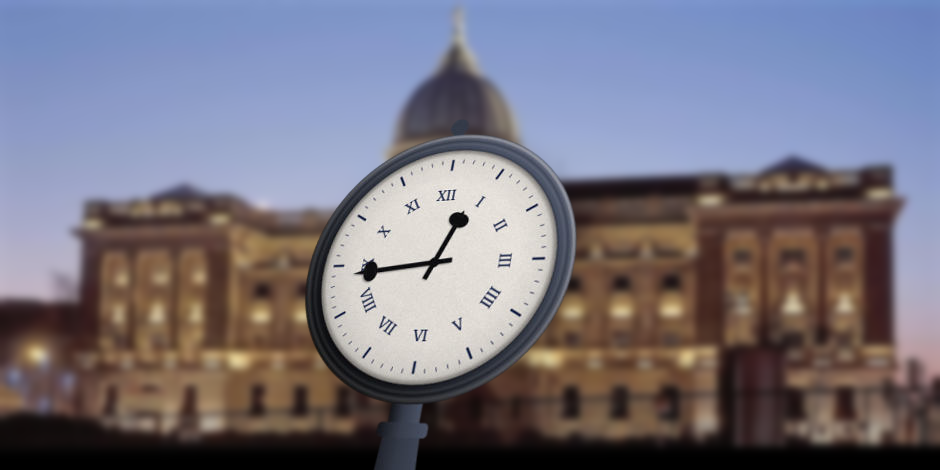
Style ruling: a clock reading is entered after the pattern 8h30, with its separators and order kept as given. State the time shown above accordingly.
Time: 12h44
